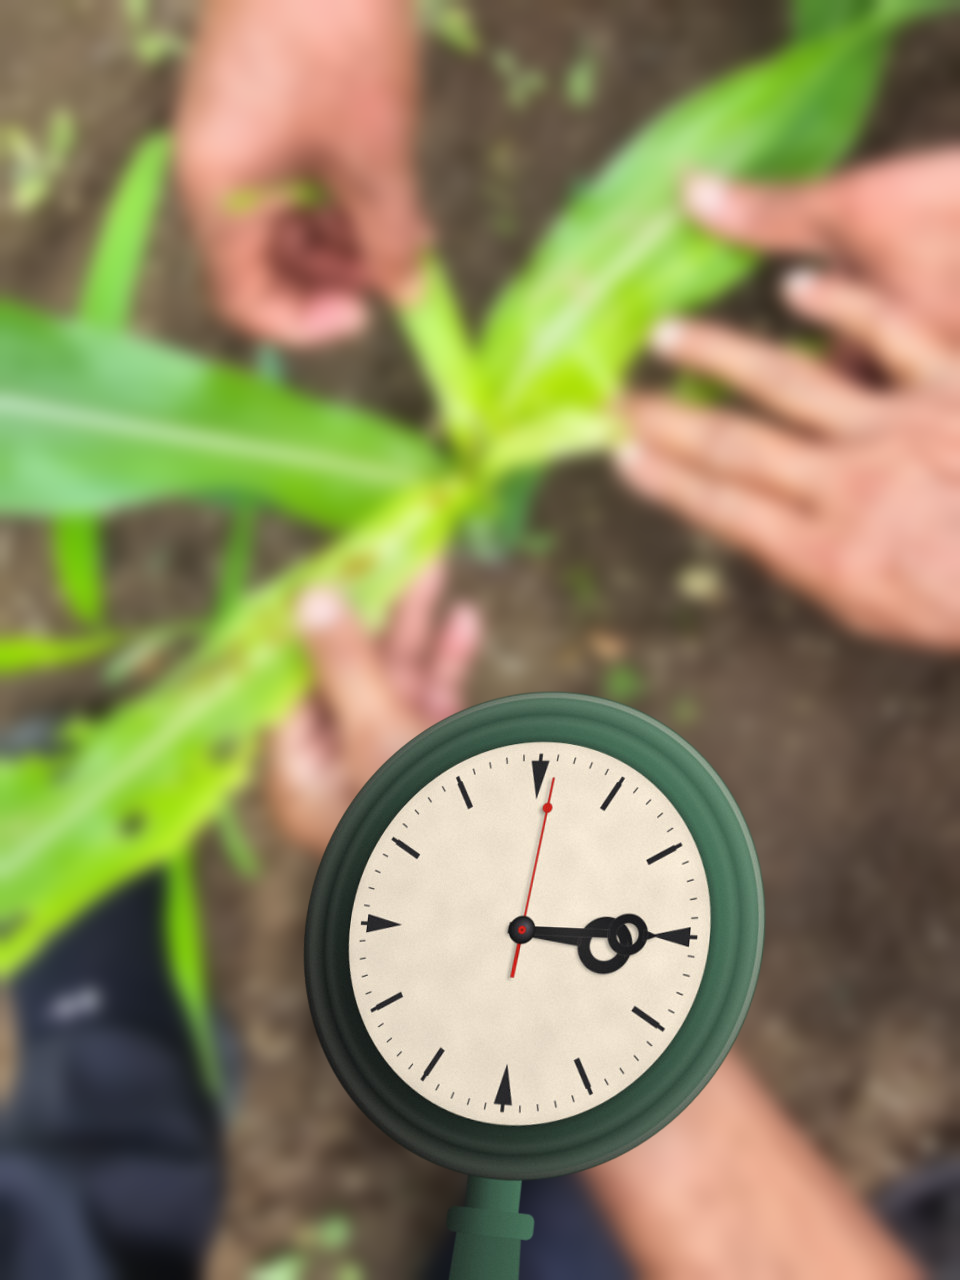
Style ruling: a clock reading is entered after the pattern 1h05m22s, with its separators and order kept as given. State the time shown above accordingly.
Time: 3h15m01s
